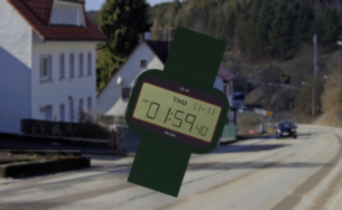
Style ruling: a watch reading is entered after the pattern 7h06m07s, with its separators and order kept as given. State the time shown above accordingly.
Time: 1h59m40s
